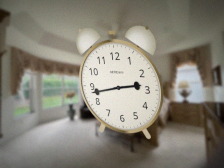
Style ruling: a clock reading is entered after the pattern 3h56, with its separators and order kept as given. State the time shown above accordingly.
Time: 2h43
